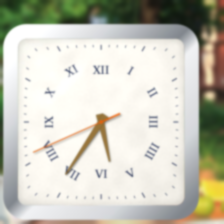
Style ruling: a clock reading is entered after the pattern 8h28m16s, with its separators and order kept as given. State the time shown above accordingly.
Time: 5h35m41s
